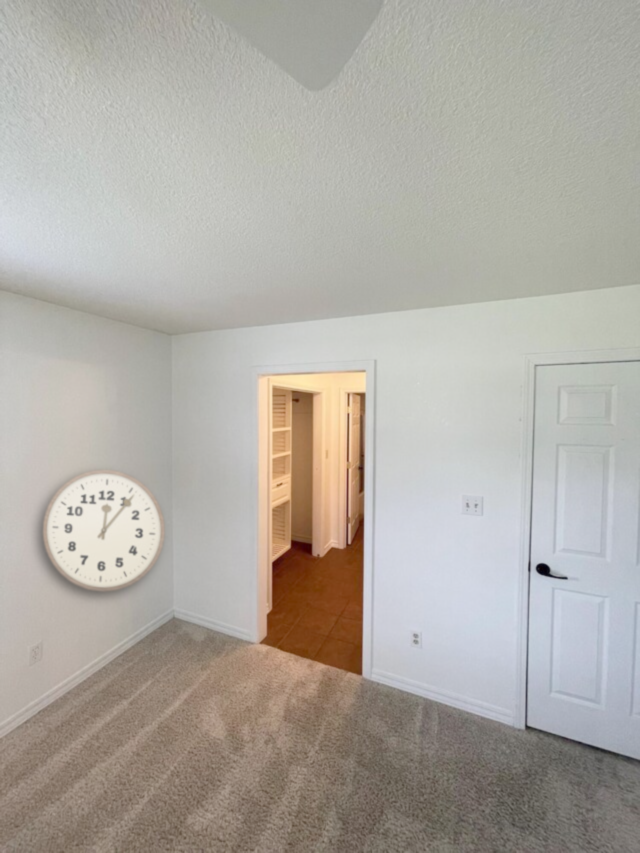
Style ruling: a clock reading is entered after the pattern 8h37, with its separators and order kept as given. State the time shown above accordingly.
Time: 12h06
